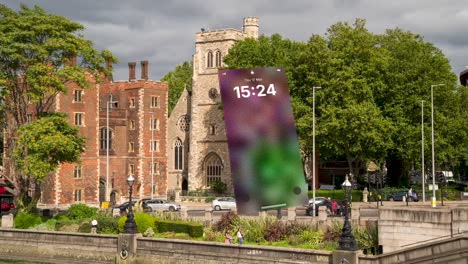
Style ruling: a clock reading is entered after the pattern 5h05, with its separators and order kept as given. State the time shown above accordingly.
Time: 15h24
